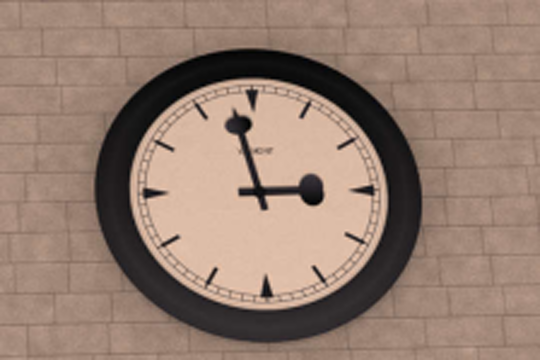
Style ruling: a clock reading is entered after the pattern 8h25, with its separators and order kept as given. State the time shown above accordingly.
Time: 2h58
